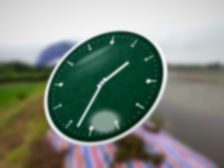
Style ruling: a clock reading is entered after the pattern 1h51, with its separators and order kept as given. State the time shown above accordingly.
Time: 1h33
